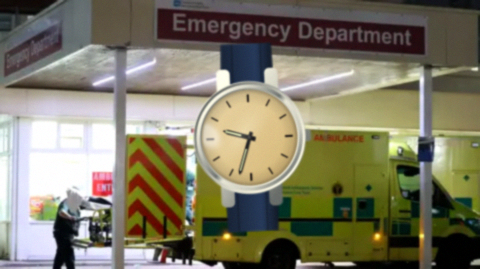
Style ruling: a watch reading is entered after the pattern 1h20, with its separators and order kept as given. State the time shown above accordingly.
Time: 9h33
